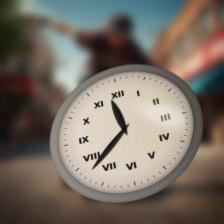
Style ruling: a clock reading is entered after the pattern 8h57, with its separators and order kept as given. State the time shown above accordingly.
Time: 11h38
